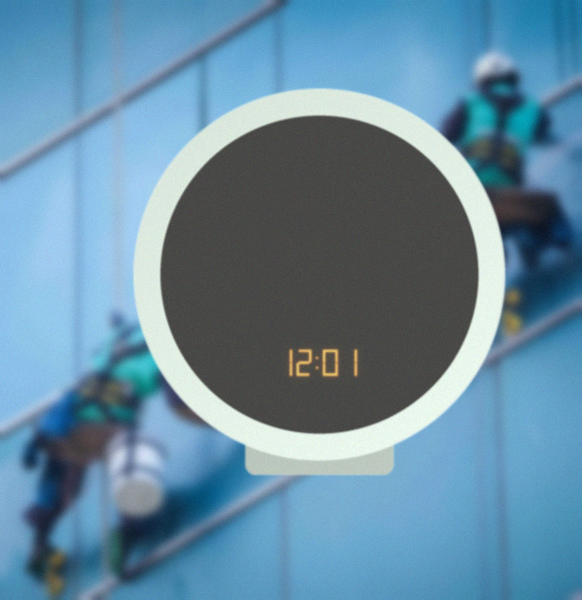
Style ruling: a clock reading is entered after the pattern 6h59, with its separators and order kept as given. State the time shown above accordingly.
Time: 12h01
